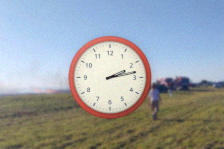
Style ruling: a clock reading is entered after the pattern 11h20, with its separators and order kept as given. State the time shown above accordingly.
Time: 2h13
